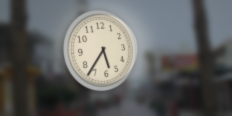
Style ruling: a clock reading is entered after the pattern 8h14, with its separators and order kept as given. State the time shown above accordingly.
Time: 5h37
